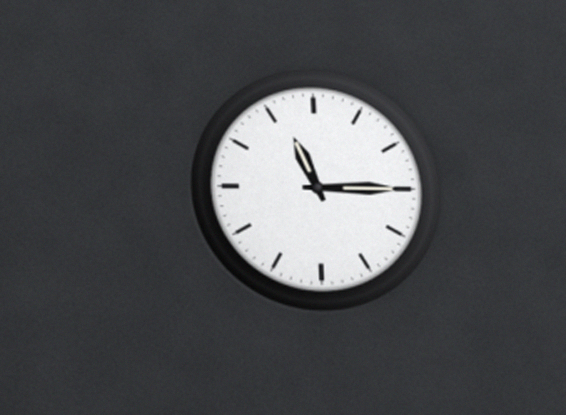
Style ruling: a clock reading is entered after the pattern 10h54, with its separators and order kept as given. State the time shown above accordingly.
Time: 11h15
